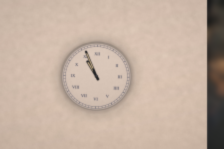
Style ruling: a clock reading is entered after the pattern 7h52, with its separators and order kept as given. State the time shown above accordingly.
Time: 10h56
